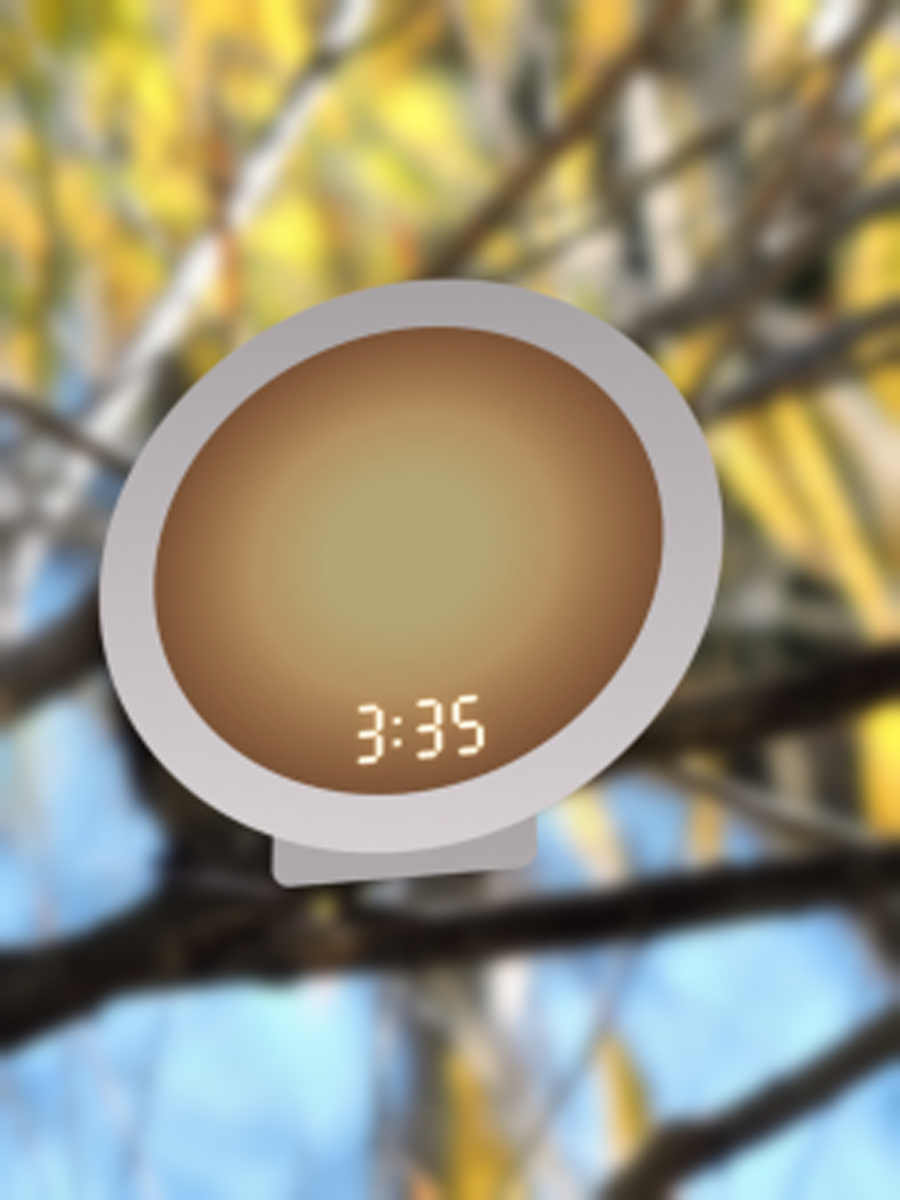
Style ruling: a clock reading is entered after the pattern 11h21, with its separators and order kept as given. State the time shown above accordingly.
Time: 3h35
